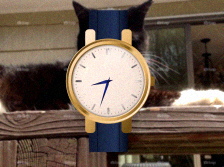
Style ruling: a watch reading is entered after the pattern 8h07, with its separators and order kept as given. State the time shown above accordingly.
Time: 8h33
